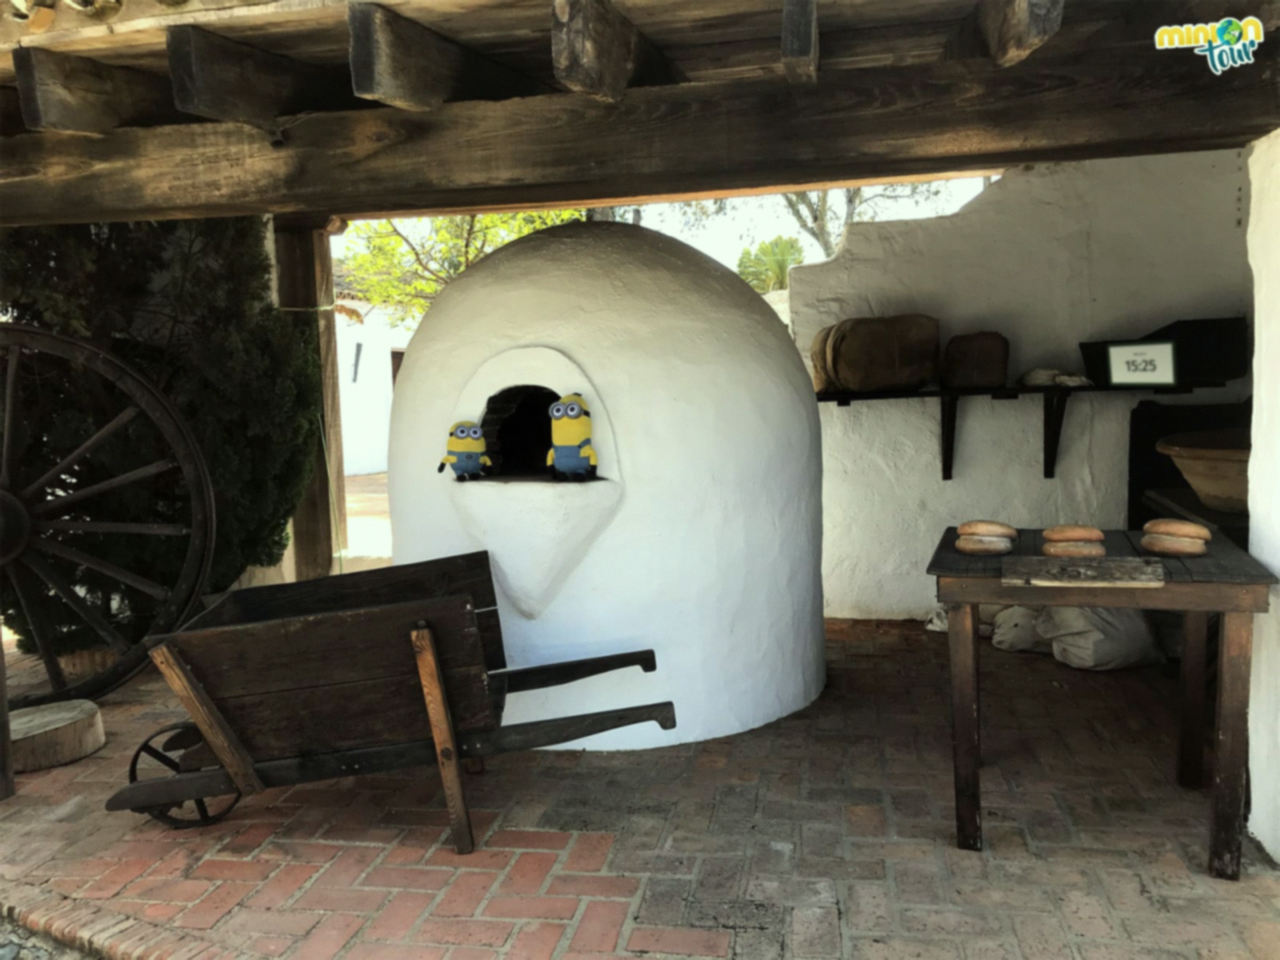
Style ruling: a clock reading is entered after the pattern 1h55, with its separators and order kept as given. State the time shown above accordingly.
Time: 15h25
